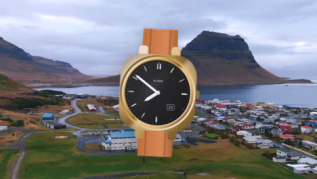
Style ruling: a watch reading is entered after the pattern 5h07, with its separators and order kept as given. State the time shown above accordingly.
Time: 7h51
